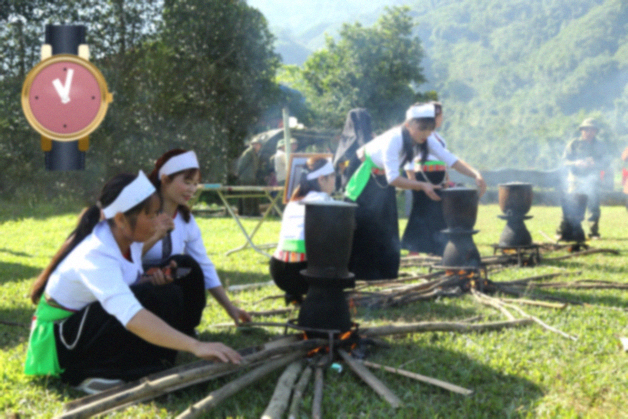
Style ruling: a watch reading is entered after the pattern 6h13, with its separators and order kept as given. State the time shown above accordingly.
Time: 11h02
